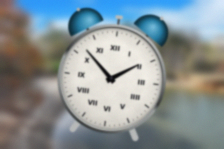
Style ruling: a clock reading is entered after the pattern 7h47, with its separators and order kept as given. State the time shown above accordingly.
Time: 1h52
